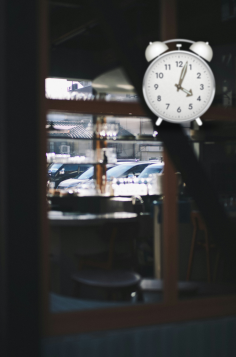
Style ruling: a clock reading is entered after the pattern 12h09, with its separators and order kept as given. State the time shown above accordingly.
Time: 4h03
